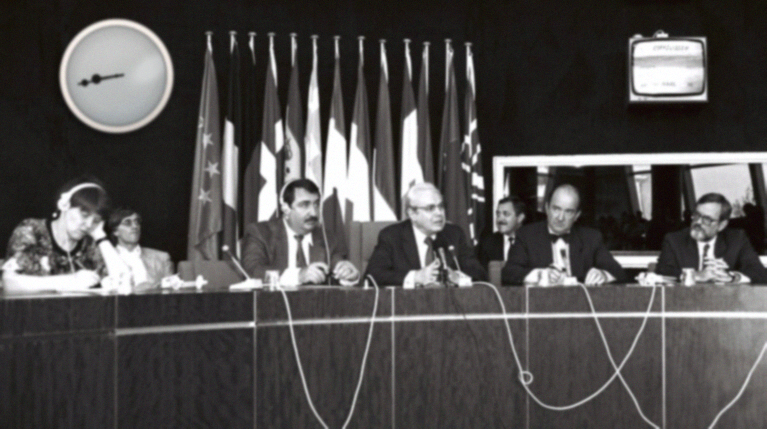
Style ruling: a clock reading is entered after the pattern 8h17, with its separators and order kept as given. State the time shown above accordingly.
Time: 8h43
